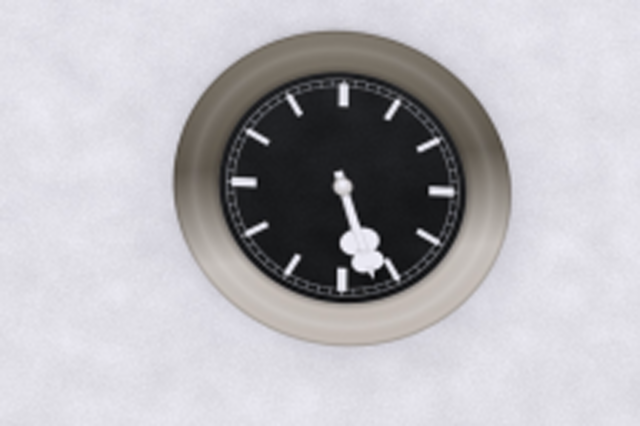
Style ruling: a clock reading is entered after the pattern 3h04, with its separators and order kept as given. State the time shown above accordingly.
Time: 5h27
